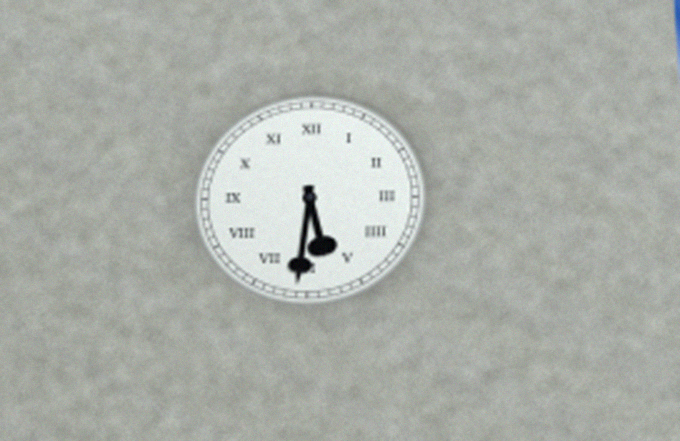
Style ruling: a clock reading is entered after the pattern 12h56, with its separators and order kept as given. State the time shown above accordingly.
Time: 5h31
